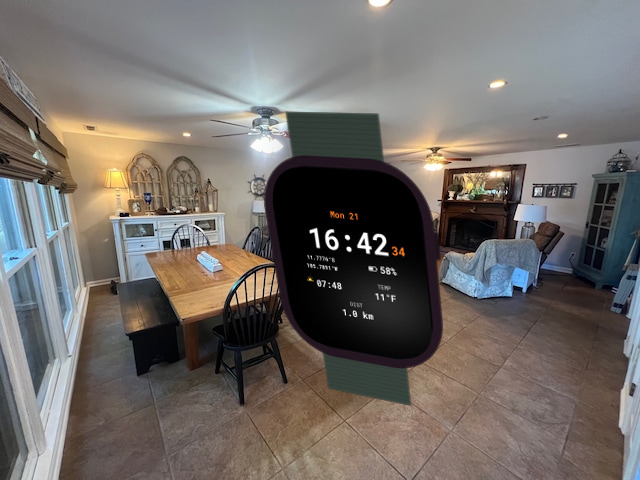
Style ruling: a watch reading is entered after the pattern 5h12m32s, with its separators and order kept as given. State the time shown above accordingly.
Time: 16h42m34s
